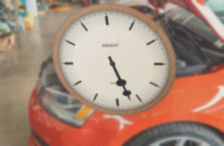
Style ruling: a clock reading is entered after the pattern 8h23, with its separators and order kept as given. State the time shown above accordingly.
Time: 5h27
